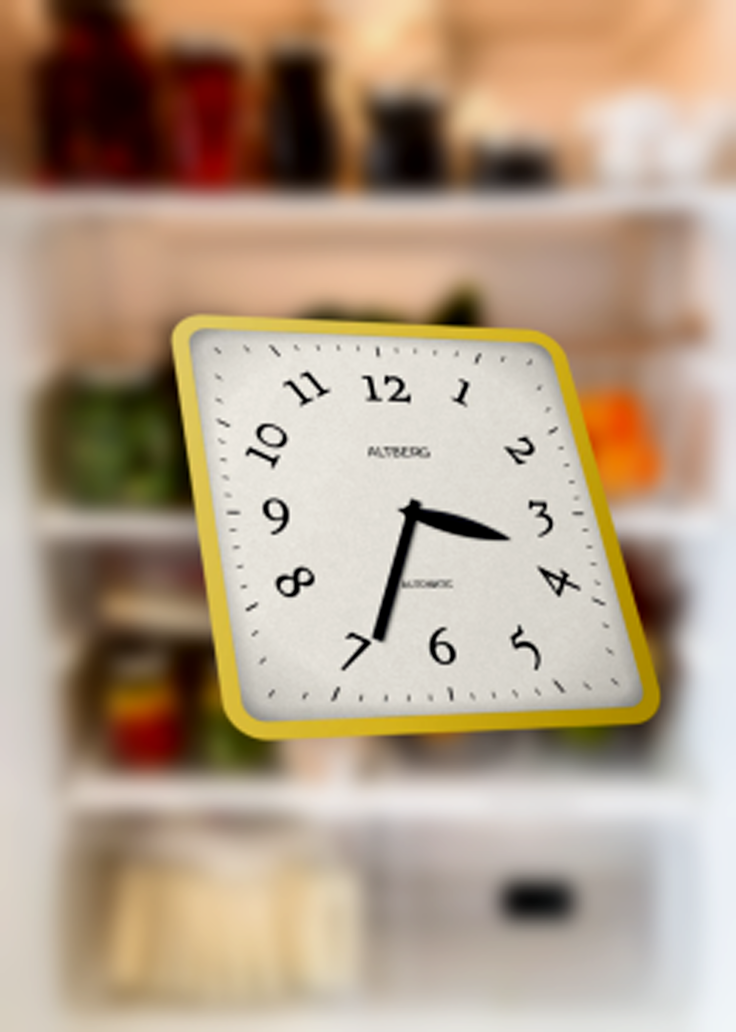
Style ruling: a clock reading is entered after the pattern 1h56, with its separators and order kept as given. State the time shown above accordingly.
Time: 3h34
